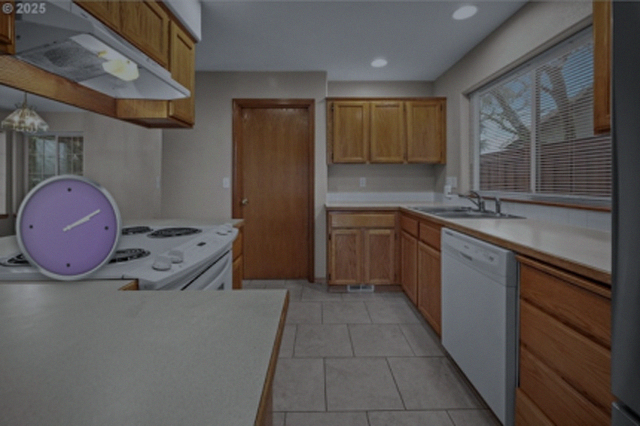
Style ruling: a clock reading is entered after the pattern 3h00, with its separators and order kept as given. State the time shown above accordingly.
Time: 2h10
